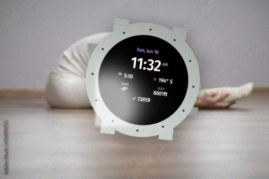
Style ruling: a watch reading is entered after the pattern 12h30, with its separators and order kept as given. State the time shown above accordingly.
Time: 11h32
